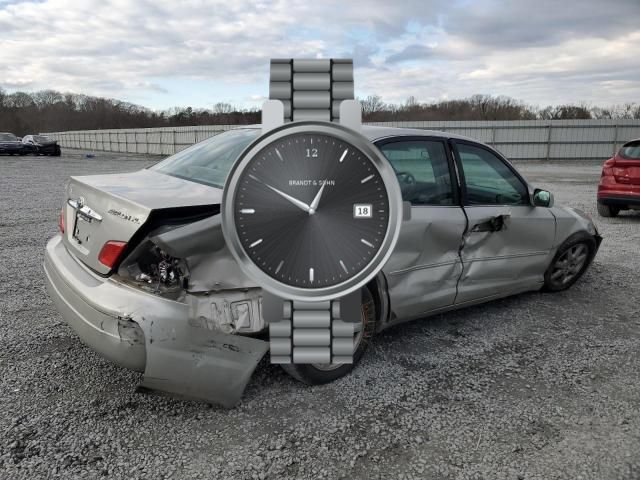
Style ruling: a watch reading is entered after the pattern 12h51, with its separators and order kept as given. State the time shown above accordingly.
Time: 12h50
